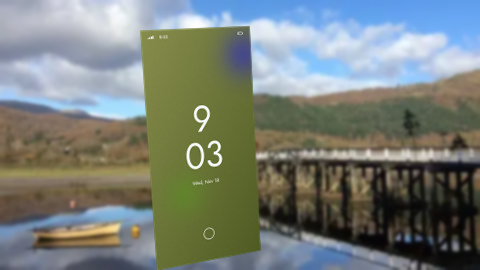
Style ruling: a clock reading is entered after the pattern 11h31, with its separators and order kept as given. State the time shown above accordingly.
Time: 9h03
